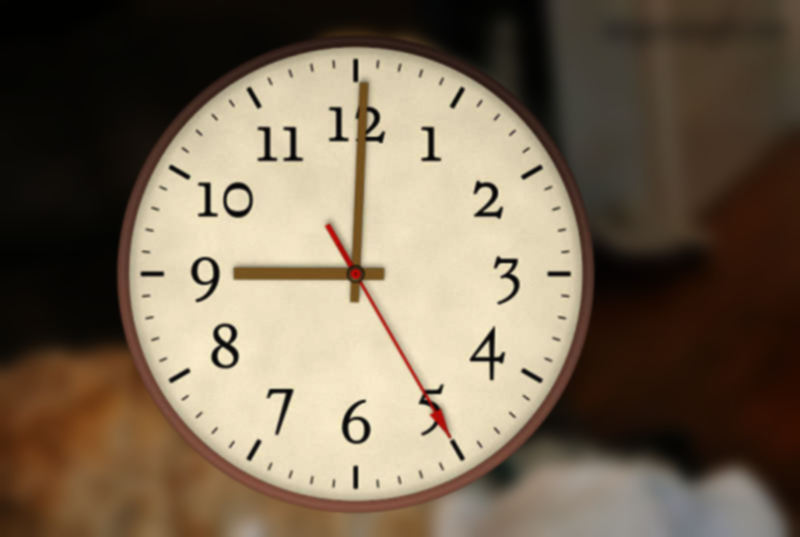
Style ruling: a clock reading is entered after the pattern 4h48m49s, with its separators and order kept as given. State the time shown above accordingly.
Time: 9h00m25s
